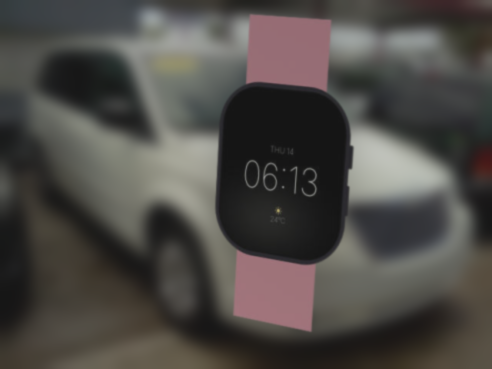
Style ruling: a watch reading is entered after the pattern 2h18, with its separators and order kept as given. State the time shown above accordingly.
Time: 6h13
